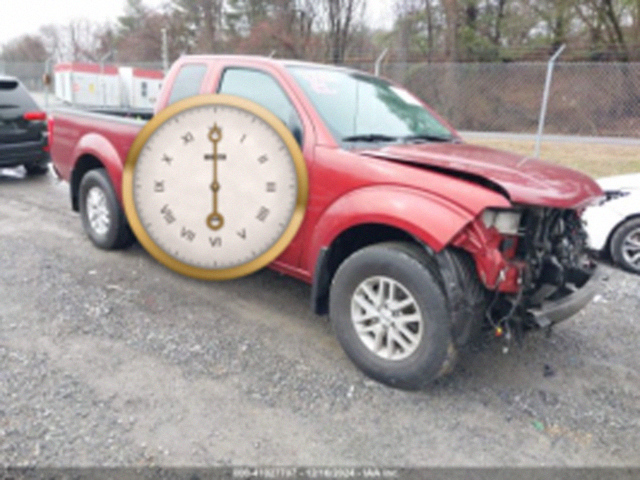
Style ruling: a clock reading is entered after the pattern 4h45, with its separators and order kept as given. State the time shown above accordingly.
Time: 6h00
